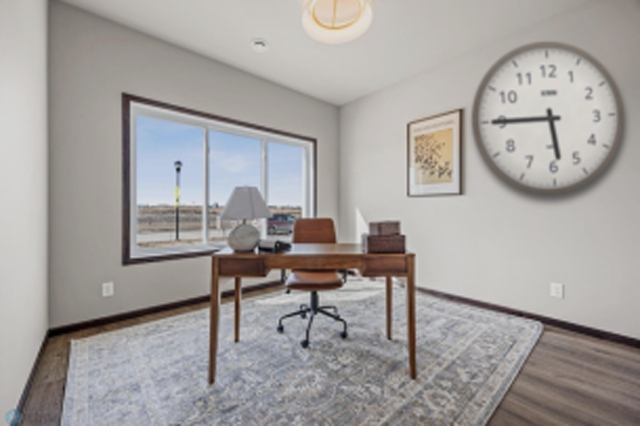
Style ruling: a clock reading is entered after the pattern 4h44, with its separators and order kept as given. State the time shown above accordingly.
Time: 5h45
